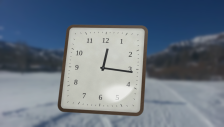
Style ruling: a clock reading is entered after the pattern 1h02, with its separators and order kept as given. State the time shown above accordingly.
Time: 12h16
